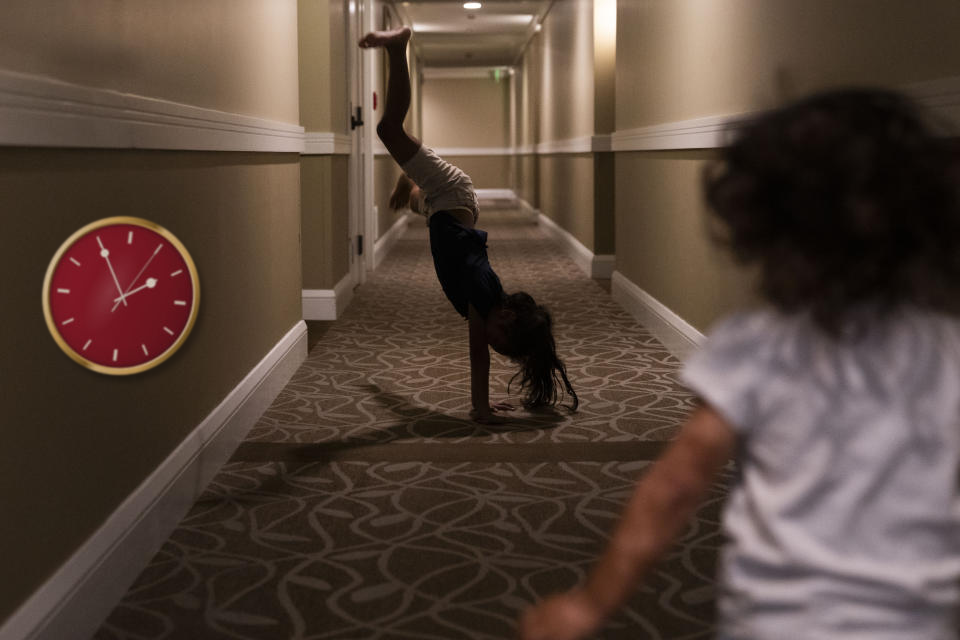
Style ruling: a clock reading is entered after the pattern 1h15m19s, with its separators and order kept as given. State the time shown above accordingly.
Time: 1h55m05s
